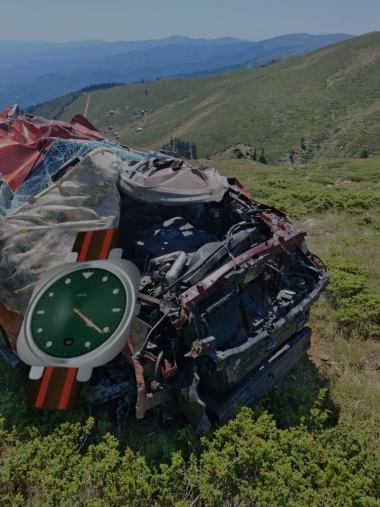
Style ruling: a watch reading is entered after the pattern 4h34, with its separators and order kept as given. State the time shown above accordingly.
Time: 4h21
